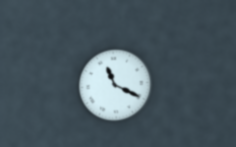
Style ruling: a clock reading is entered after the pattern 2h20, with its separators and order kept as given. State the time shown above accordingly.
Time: 11h20
